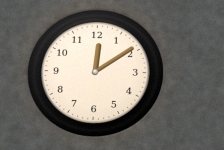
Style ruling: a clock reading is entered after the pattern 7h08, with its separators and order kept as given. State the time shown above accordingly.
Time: 12h09
